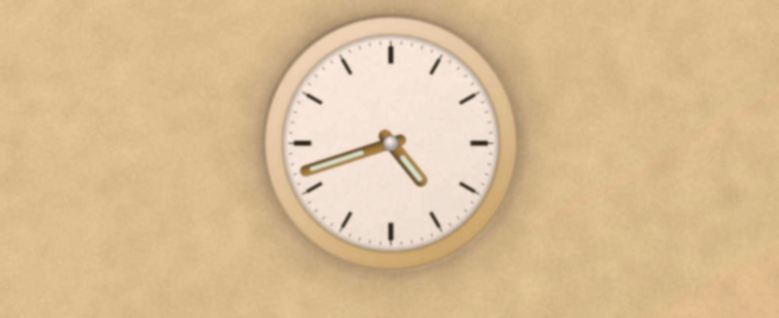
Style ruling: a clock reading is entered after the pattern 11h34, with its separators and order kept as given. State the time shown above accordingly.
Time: 4h42
